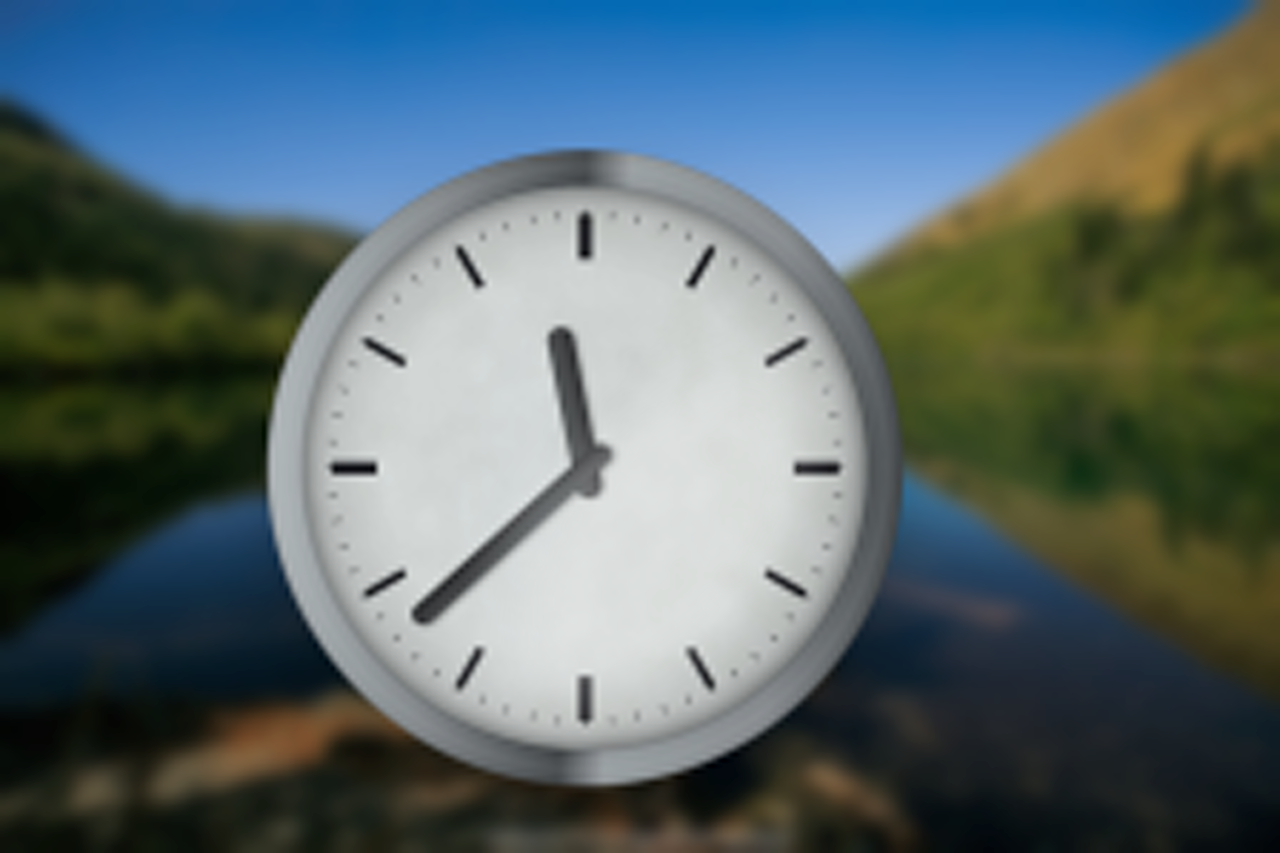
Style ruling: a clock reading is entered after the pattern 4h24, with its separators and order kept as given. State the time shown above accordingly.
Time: 11h38
